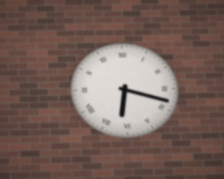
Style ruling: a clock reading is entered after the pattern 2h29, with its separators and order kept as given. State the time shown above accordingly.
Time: 6h18
